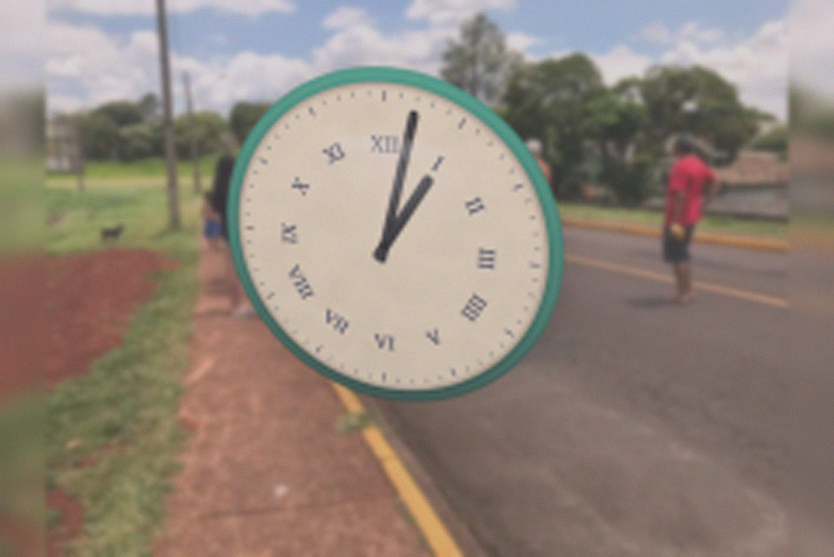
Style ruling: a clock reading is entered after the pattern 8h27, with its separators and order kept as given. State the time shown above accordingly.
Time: 1h02
